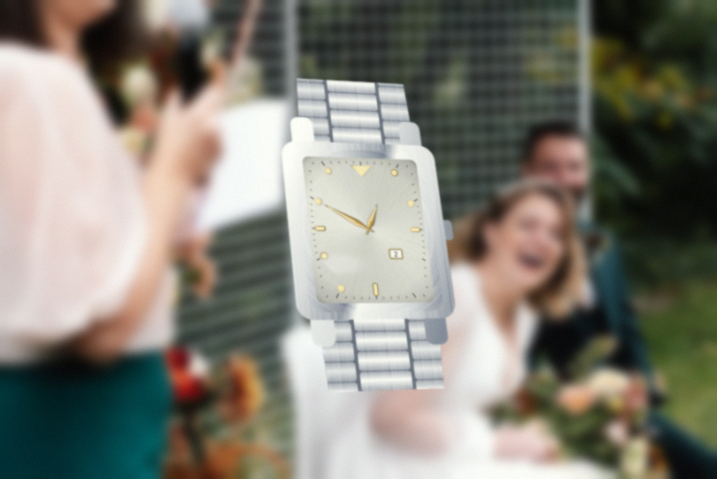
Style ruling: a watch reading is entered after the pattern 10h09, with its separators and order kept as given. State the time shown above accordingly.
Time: 12h50
